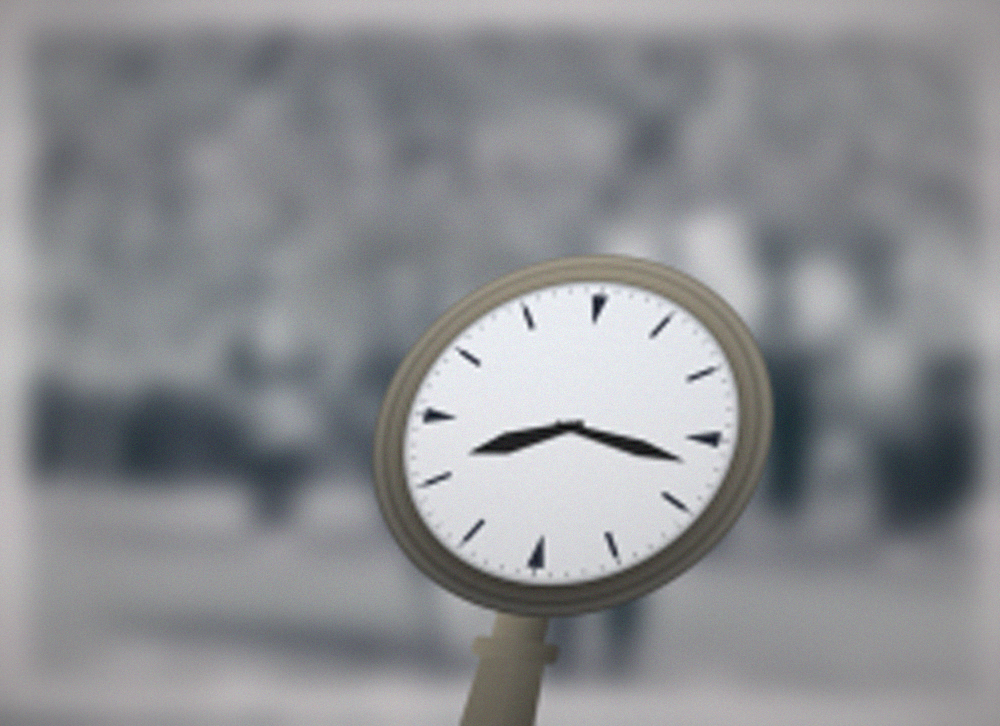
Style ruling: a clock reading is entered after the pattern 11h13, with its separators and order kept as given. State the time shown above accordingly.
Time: 8h17
